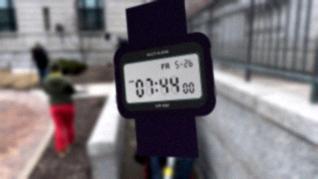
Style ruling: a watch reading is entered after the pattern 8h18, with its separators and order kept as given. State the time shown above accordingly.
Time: 7h44
